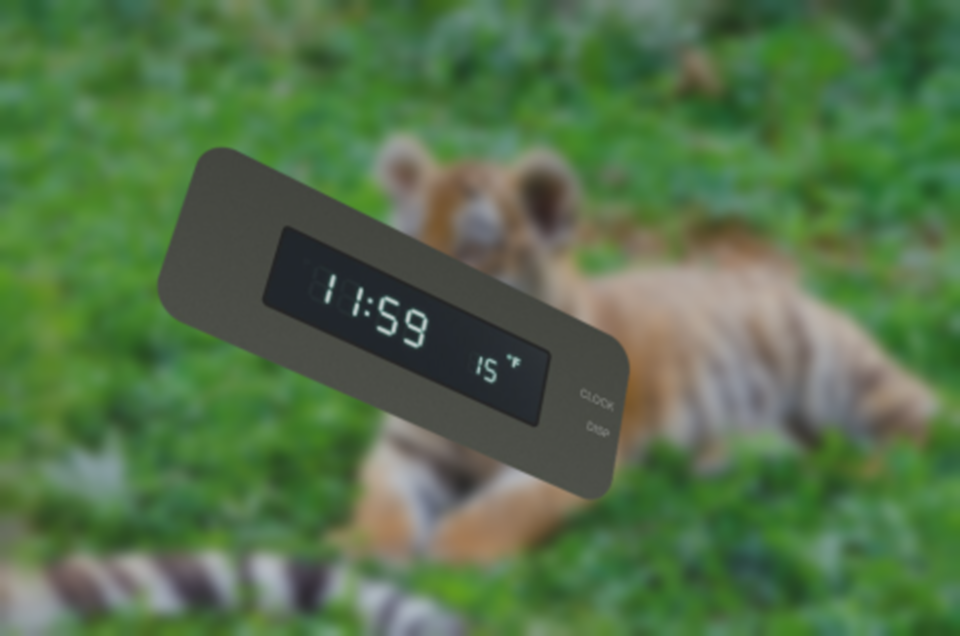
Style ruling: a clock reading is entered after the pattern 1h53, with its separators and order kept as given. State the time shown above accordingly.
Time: 11h59
